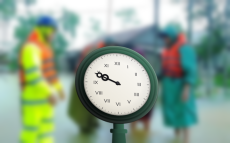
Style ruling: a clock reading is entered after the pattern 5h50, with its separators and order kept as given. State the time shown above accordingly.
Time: 9h49
